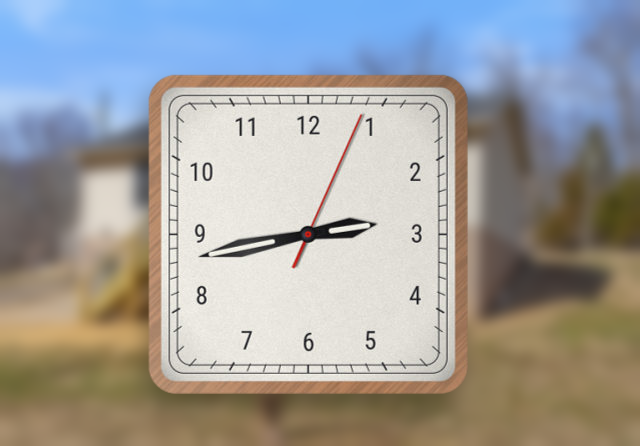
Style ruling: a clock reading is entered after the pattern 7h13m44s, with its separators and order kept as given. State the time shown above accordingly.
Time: 2h43m04s
